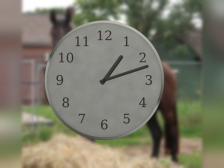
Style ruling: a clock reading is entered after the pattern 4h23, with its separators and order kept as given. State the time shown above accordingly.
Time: 1h12
